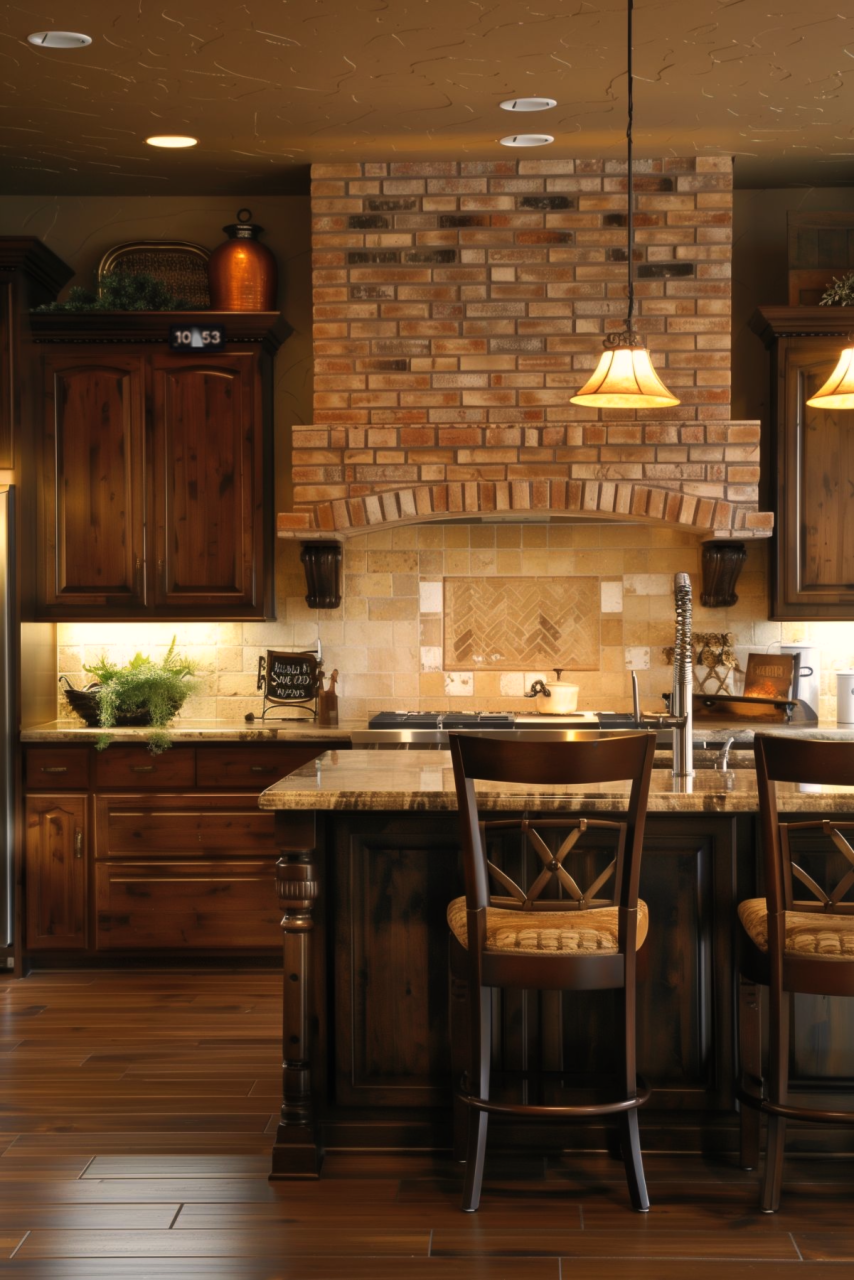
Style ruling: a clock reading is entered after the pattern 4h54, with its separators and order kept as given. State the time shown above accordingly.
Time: 10h53
